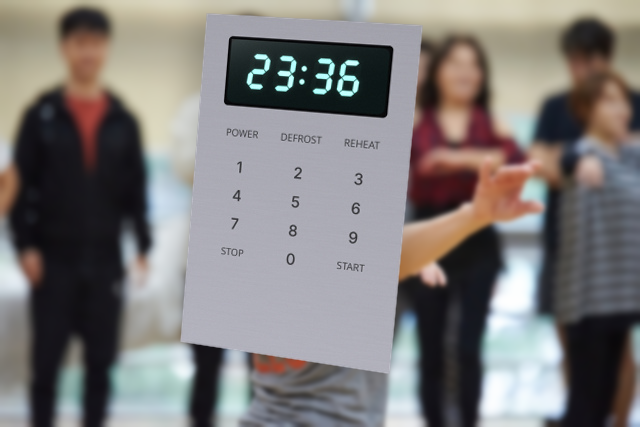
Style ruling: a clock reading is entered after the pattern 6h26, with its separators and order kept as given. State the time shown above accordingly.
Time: 23h36
